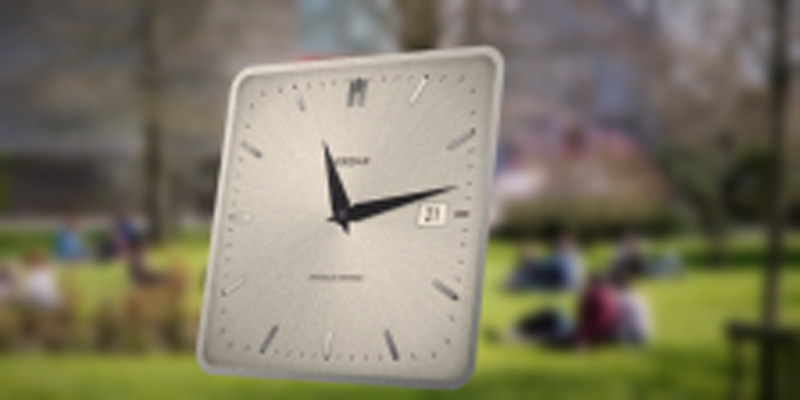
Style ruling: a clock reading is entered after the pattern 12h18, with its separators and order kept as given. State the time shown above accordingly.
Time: 11h13
